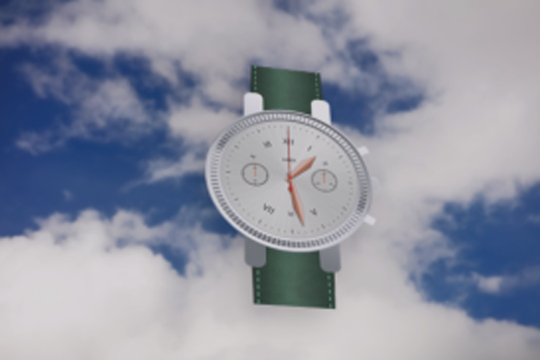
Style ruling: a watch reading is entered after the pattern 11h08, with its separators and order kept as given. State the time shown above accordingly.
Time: 1h28
